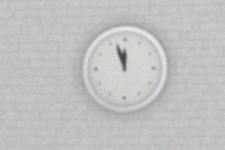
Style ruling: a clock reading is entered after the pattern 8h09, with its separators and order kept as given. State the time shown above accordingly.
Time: 11h57
